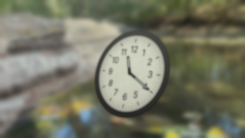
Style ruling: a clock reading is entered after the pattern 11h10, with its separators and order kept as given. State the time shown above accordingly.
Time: 11h20
